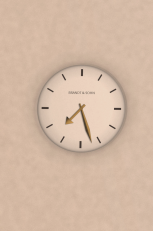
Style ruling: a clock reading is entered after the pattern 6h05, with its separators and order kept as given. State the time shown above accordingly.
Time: 7h27
